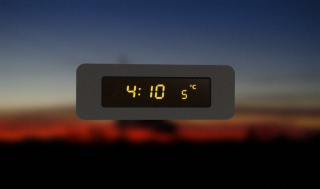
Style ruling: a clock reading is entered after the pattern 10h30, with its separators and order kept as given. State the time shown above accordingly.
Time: 4h10
